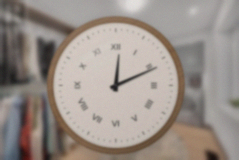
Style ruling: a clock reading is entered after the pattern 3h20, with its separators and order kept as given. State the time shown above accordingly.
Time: 12h11
